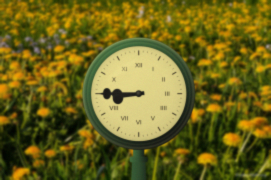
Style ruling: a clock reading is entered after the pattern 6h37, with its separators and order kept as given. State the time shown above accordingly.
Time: 8h45
